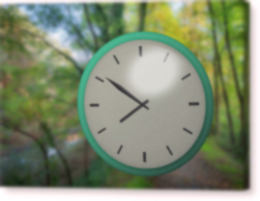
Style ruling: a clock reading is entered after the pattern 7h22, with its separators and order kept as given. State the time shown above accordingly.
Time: 7h51
